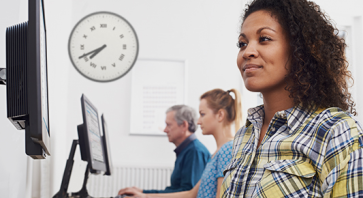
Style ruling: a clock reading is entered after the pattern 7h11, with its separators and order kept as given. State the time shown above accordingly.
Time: 7h41
